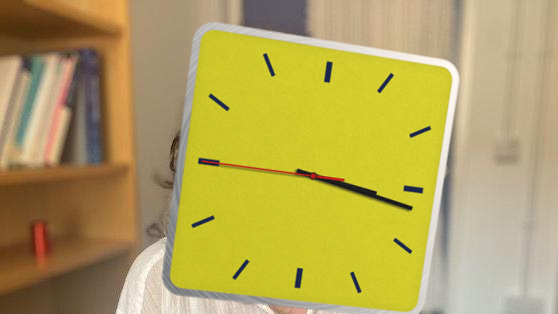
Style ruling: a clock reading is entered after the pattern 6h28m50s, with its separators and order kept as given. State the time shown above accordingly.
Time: 3h16m45s
